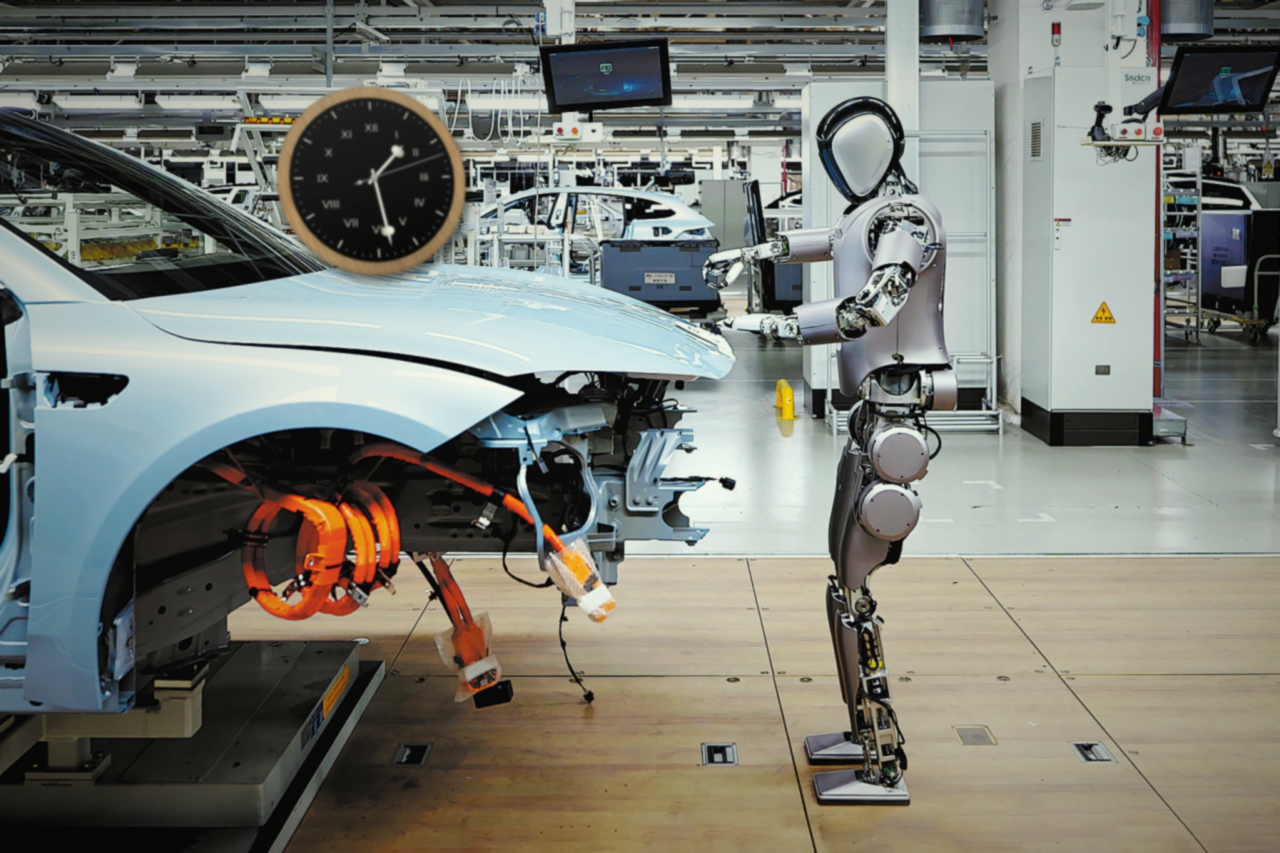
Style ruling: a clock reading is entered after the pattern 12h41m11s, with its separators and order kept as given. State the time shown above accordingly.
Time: 1h28m12s
